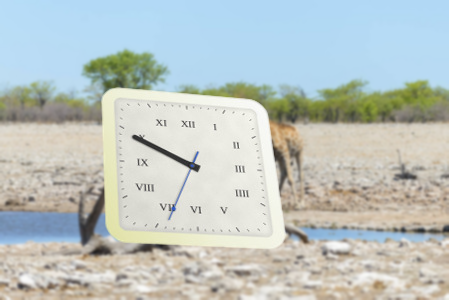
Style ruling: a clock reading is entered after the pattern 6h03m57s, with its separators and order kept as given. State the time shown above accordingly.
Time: 9h49m34s
